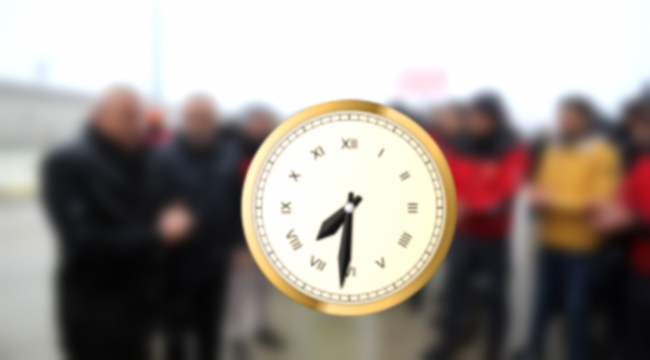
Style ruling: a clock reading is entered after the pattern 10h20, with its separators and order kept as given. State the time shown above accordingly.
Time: 7h31
